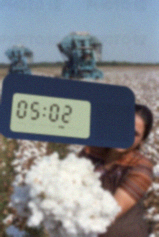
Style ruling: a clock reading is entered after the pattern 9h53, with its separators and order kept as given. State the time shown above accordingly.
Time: 5h02
